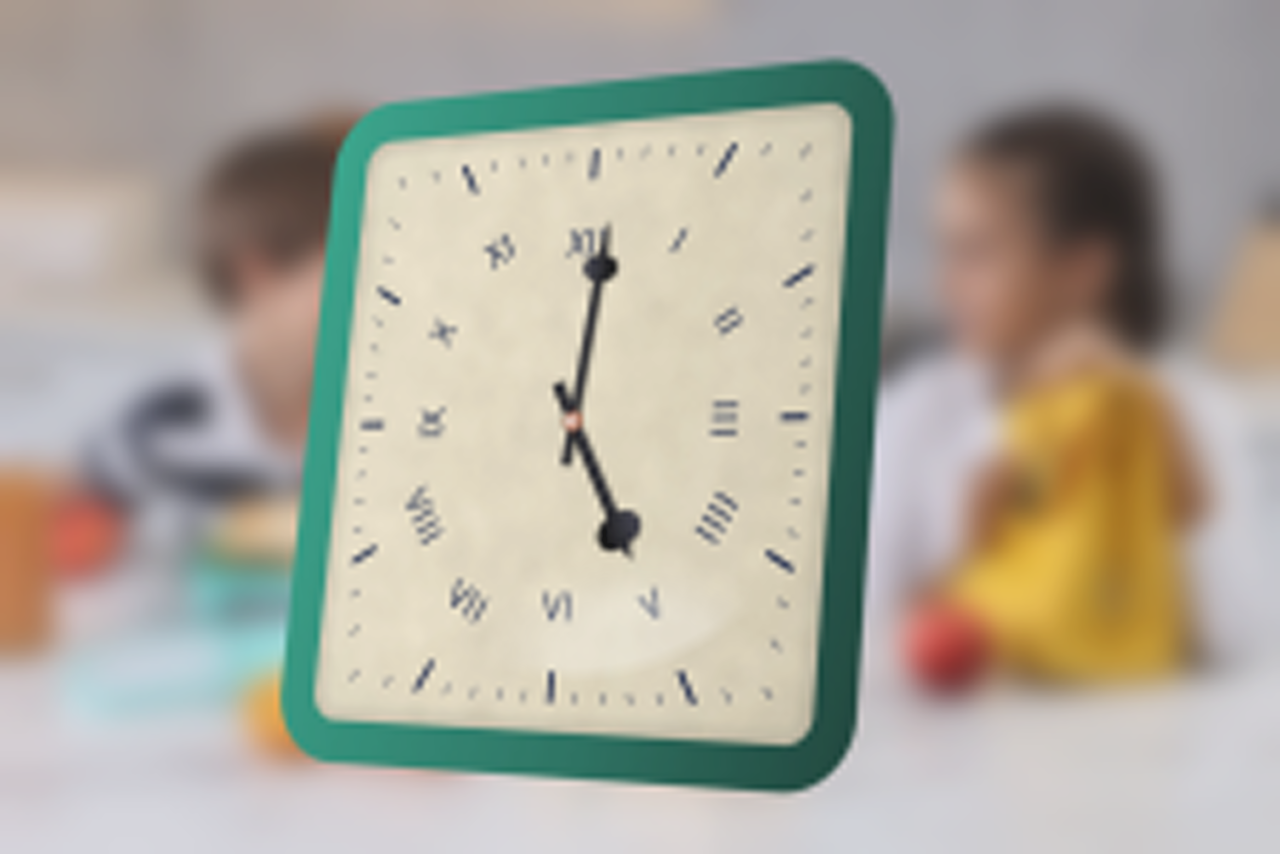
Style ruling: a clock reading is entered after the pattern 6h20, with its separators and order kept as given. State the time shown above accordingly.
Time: 5h01
